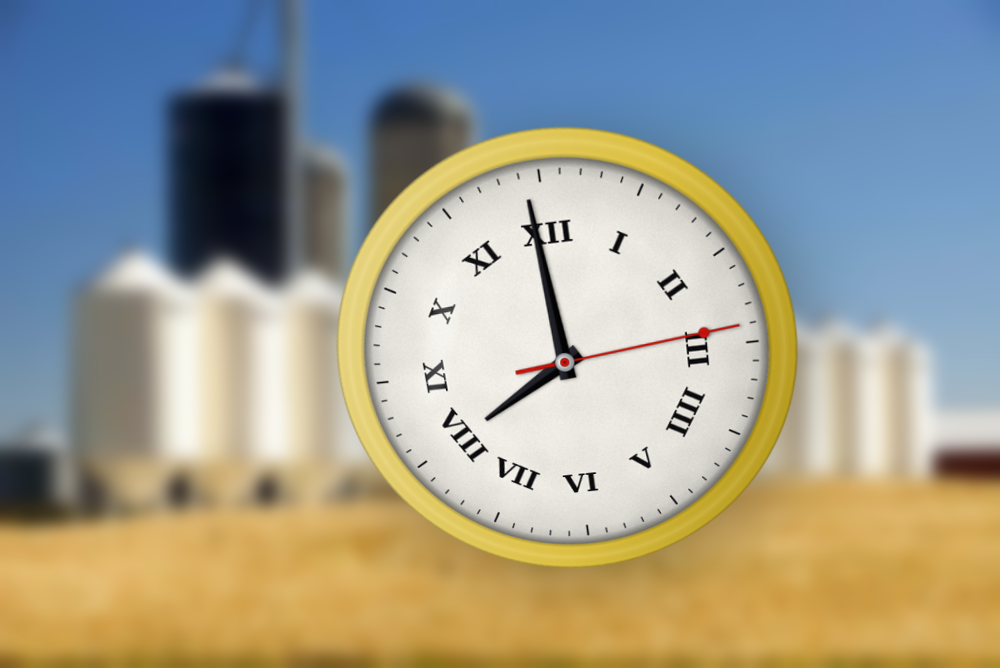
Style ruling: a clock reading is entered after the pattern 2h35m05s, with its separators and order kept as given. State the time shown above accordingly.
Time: 7h59m14s
